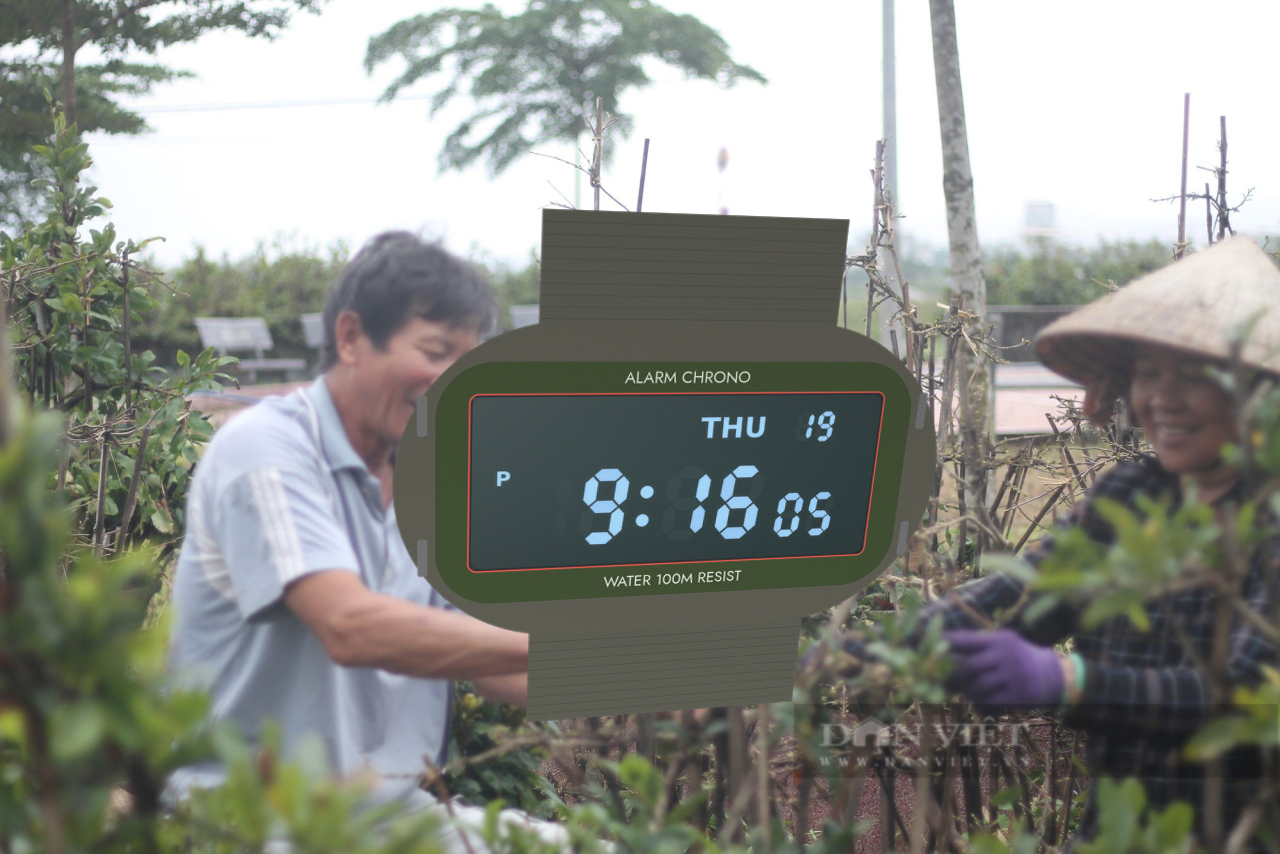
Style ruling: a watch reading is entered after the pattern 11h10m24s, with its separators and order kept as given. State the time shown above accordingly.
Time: 9h16m05s
